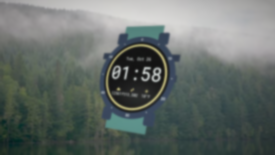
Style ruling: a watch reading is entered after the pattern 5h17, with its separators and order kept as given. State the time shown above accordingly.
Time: 1h58
